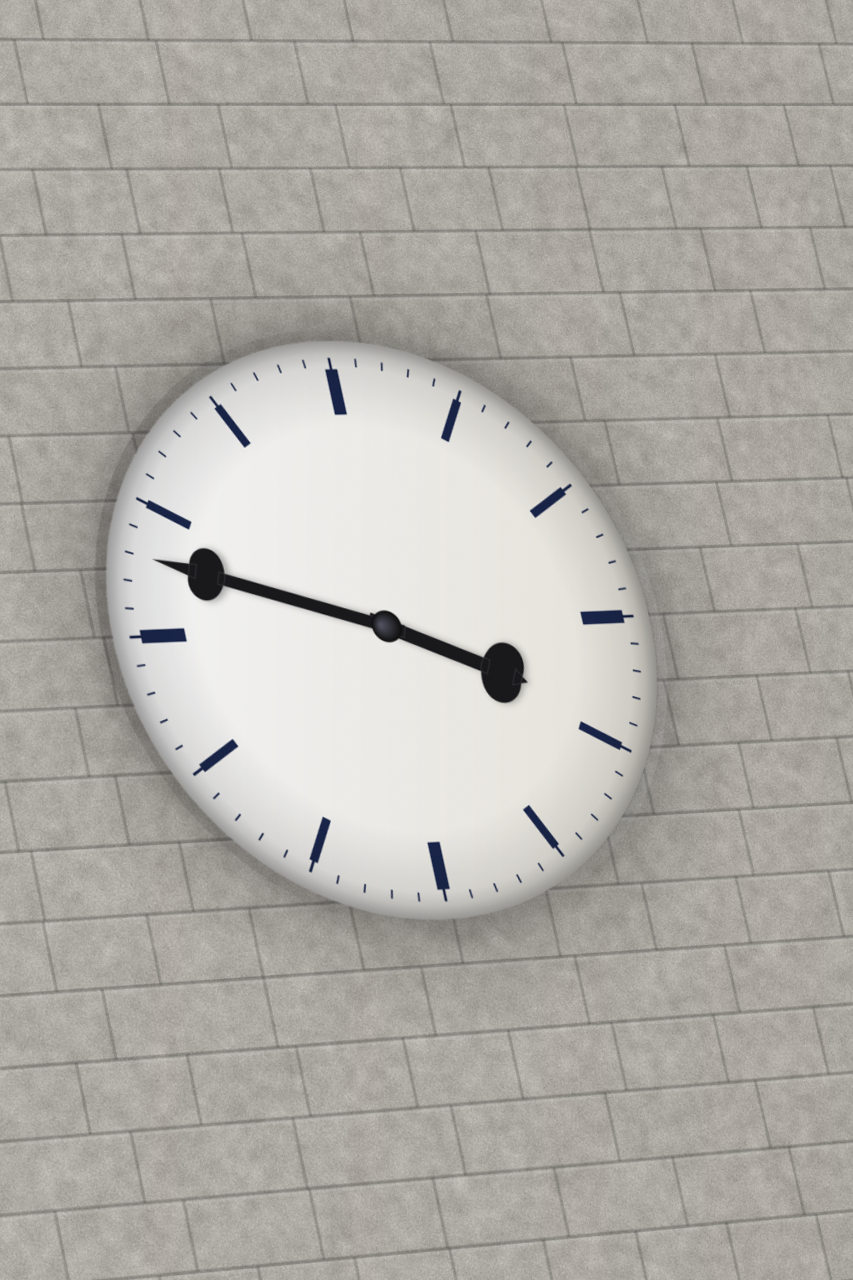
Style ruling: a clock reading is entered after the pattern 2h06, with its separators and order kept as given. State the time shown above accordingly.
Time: 3h48
